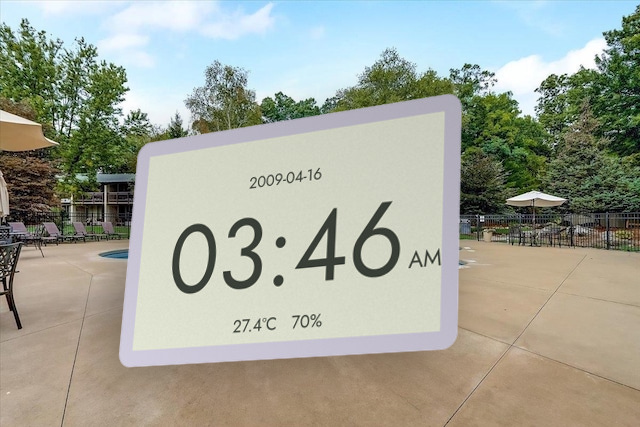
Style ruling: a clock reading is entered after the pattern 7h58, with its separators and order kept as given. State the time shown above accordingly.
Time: 3h46
